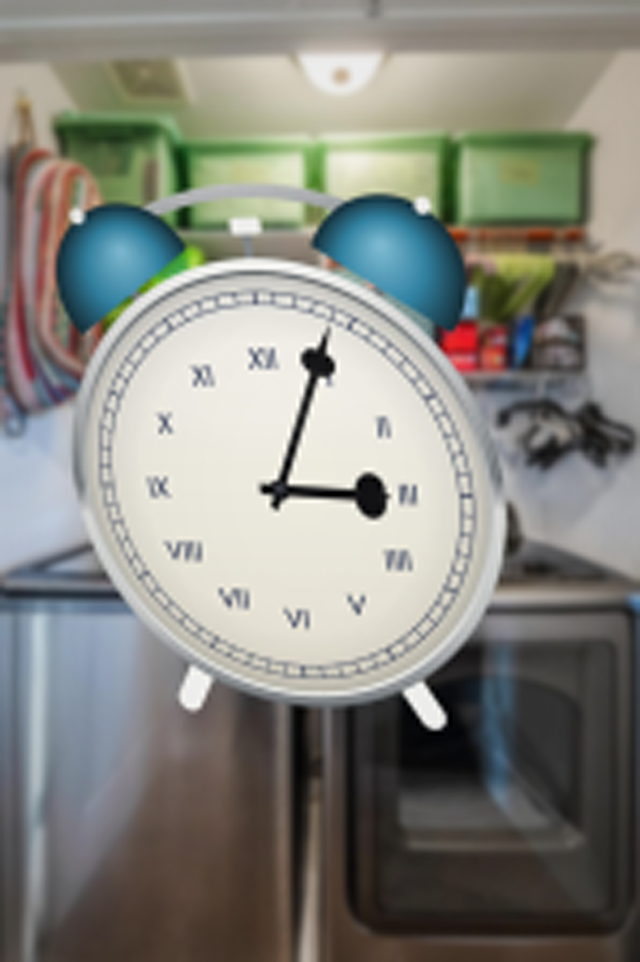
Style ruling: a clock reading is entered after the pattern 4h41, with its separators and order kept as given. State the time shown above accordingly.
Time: 3h04
